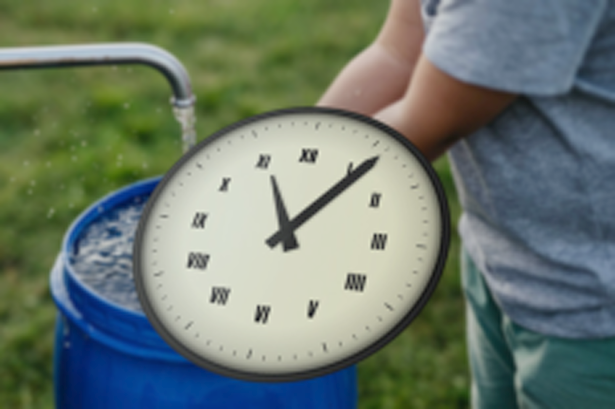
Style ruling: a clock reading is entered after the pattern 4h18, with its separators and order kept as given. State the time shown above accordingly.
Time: 11h06
